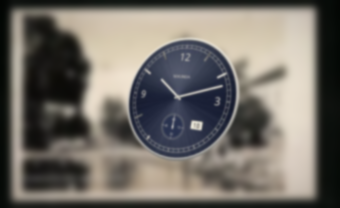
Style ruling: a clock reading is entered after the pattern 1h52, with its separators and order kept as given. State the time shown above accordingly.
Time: 10h12
